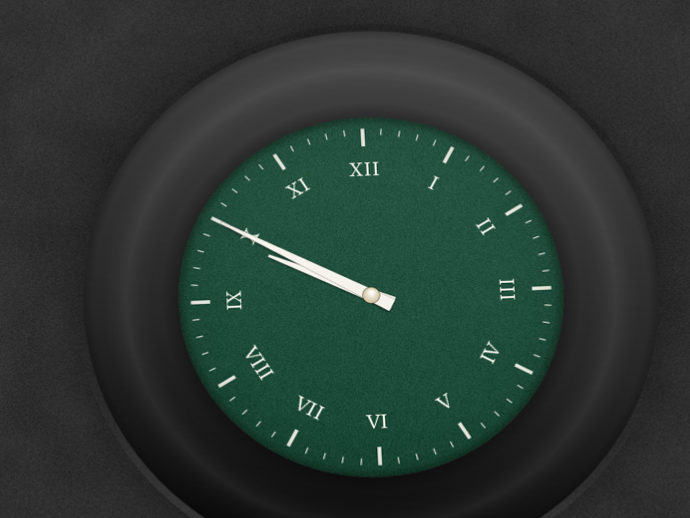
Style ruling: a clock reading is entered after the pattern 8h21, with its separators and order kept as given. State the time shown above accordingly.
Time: 9h50
